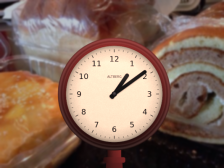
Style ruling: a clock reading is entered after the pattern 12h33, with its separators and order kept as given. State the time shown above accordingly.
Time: 1h09
